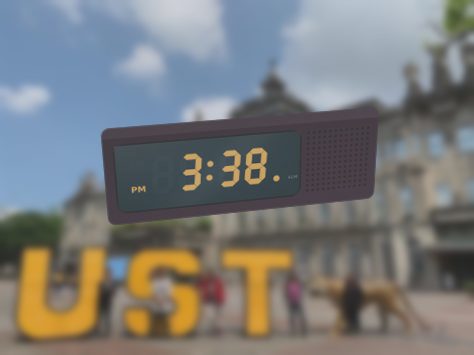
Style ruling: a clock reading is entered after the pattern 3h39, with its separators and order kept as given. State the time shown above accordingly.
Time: 3h38
